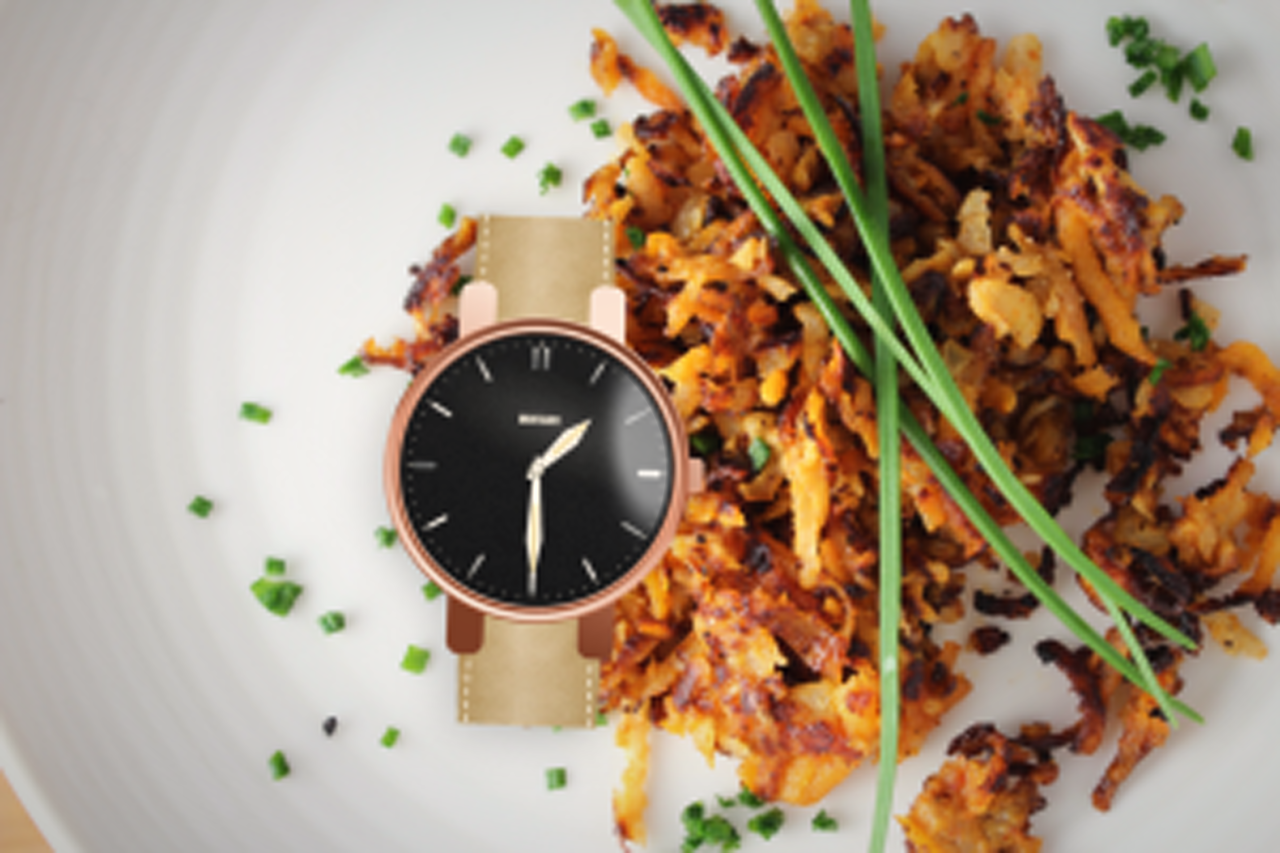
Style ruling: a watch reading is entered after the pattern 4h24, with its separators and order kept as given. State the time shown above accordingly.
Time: 1h30
